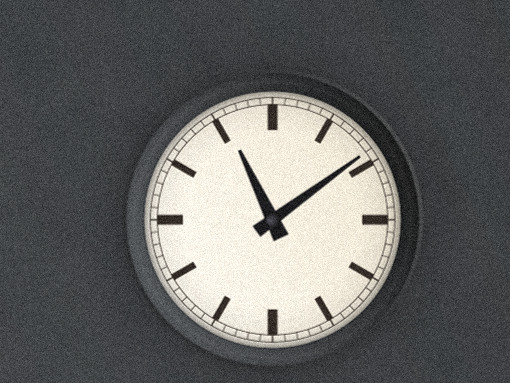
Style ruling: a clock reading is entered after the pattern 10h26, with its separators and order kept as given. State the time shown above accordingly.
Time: 11h09
